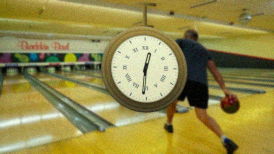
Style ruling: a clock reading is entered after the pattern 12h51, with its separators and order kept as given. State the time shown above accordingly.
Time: 12h31
